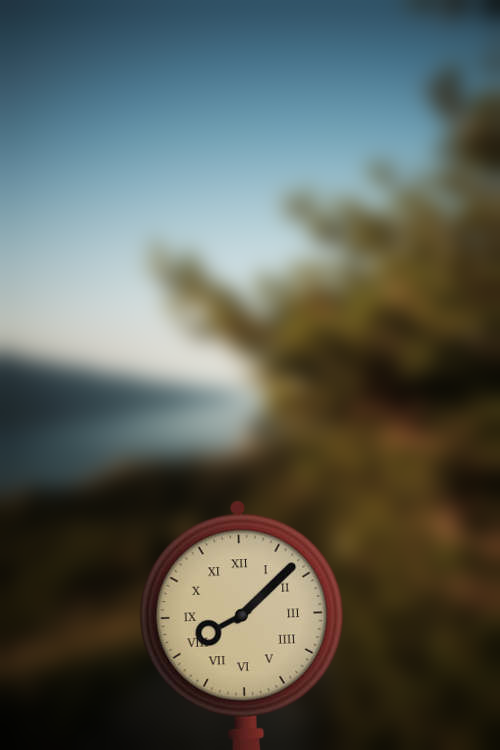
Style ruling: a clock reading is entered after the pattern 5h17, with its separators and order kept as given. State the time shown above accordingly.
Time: 8h08
